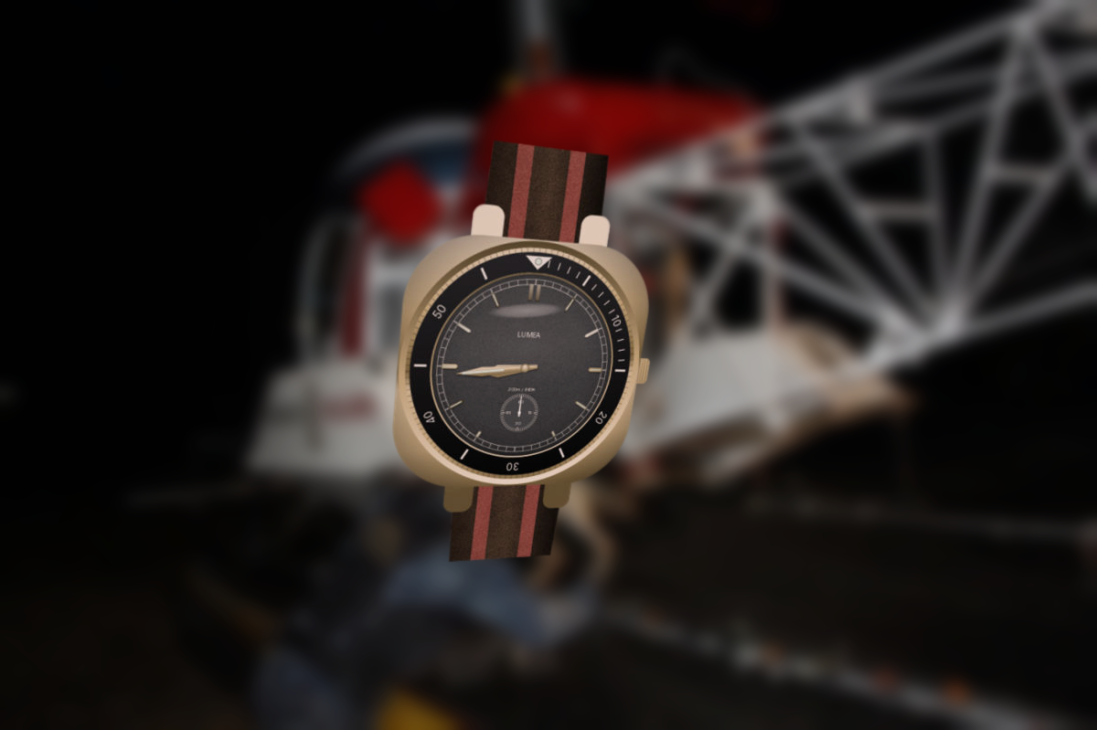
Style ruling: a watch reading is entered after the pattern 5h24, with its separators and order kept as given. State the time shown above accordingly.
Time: 8h44
